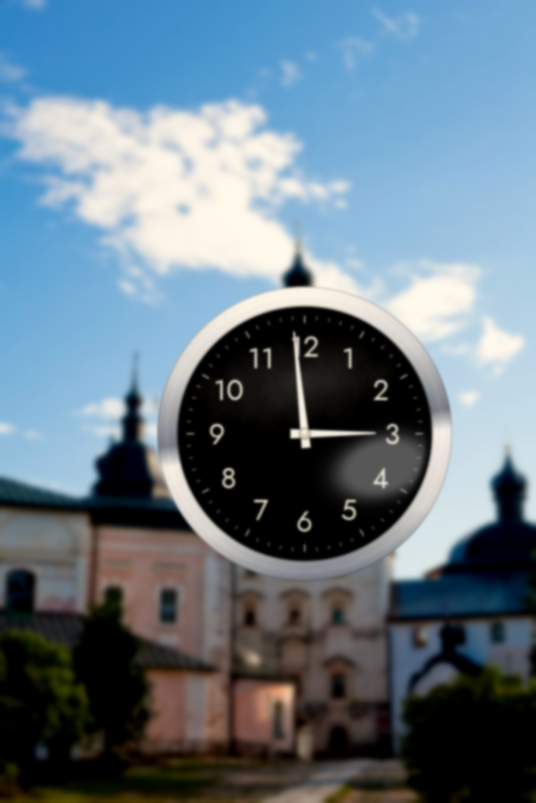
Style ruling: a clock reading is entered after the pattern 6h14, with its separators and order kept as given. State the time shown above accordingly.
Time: 2h59
